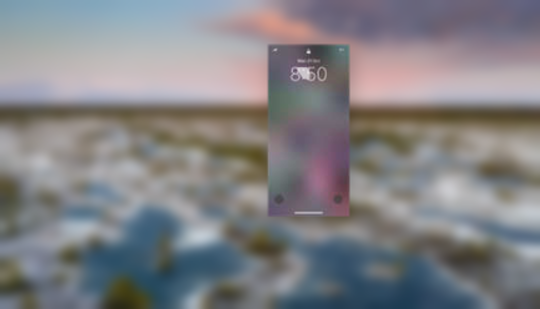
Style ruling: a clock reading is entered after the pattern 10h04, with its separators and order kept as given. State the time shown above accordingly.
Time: 8h50
